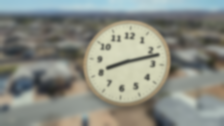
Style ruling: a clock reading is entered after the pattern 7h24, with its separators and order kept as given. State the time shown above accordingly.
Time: 8h12
